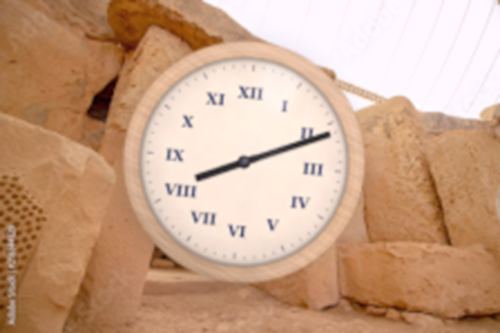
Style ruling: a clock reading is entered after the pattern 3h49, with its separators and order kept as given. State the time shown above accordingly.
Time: 8h11
